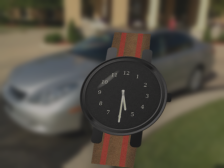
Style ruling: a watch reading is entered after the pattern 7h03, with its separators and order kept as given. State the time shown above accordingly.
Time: 5h30
